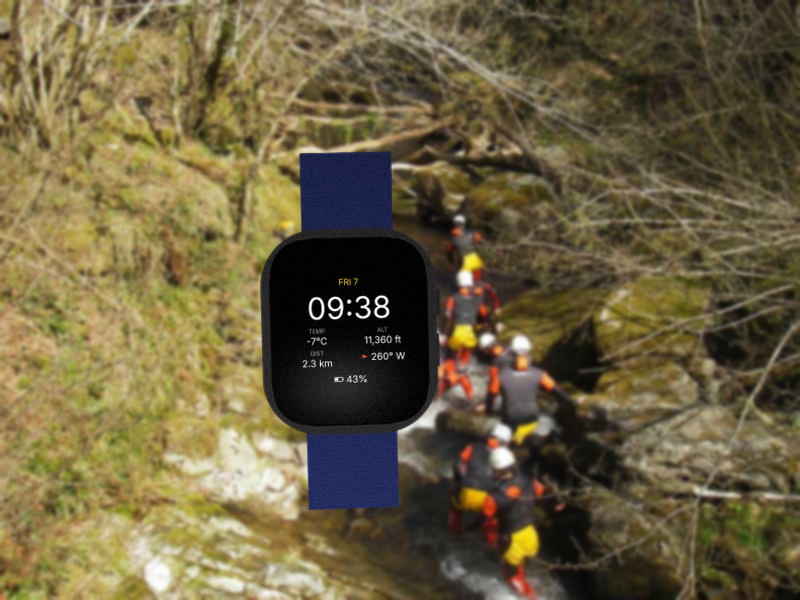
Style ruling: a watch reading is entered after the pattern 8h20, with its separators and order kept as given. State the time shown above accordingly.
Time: 9h38
